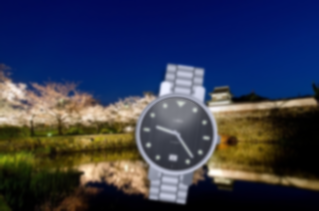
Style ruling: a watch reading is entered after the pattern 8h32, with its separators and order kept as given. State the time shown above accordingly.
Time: 9h23
